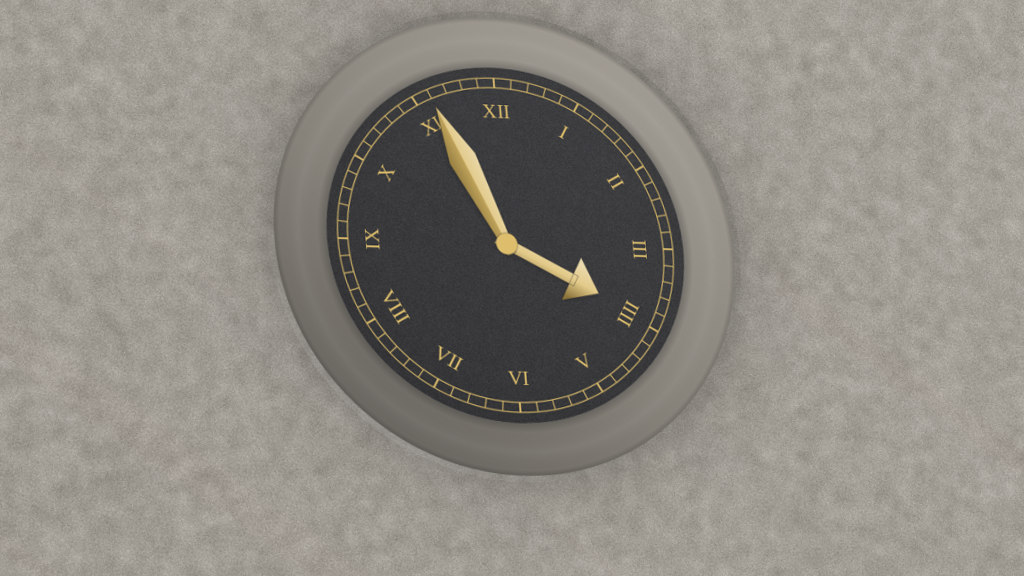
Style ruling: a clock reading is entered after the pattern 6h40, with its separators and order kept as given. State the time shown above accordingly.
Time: 3h56
